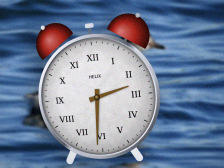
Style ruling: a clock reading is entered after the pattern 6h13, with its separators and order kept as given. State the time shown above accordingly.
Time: 2h31
